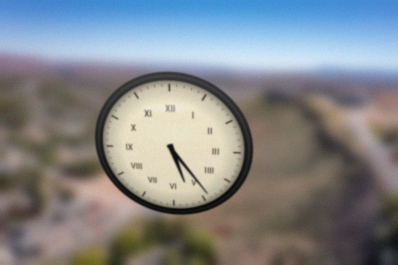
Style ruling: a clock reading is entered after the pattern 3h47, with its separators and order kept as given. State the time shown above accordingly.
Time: 5h24
